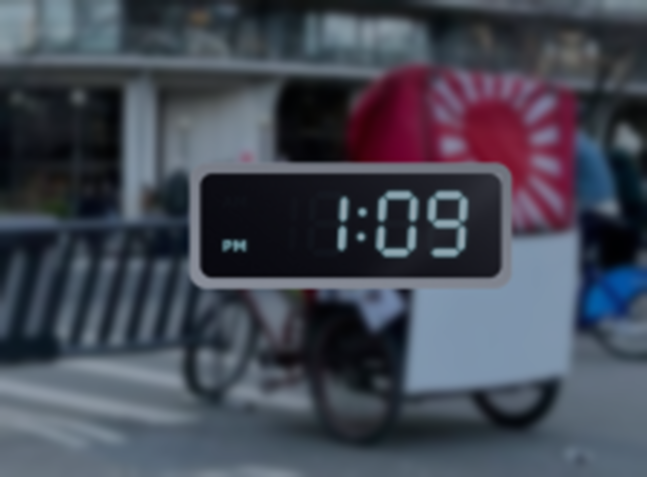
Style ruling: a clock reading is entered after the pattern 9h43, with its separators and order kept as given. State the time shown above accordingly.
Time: 1h09
